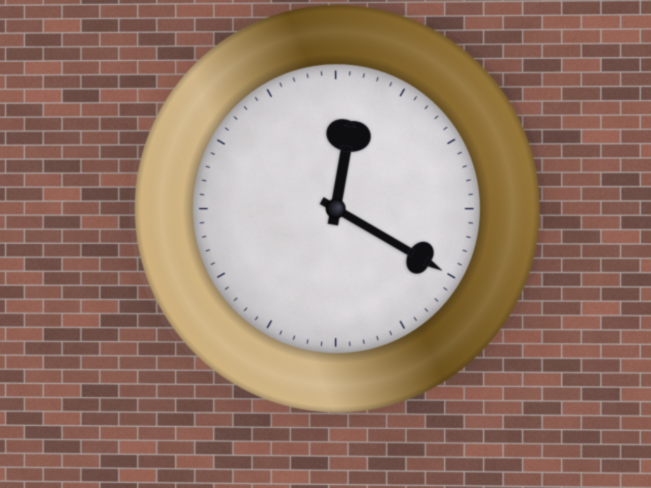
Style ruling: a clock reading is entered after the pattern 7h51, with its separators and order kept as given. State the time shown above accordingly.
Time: 12h20
